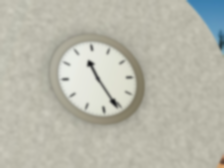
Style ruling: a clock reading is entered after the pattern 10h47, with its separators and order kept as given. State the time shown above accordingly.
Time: 11h26
